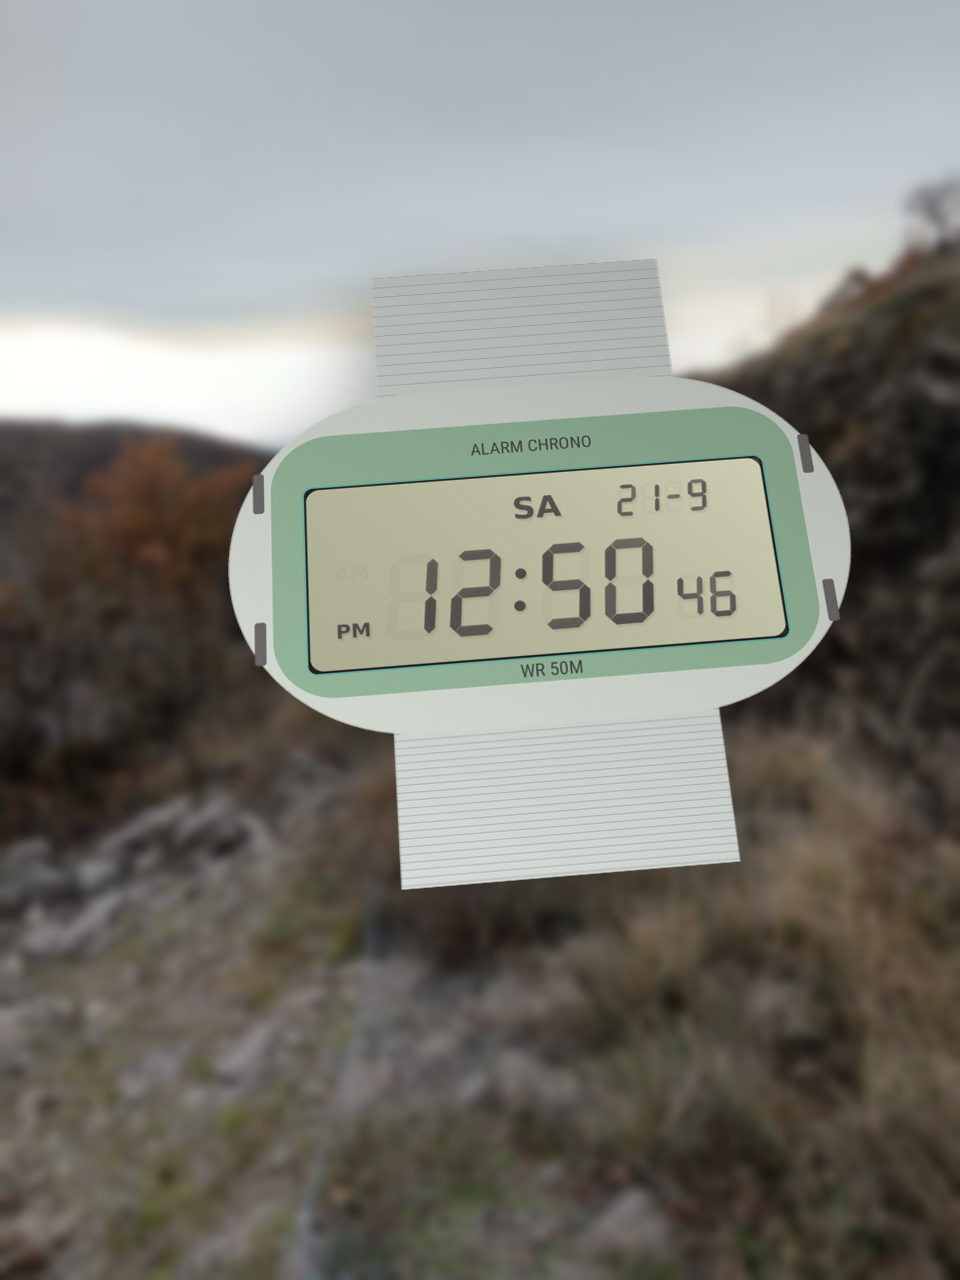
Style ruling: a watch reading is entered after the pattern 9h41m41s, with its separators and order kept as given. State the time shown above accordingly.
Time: 12h50m46s
